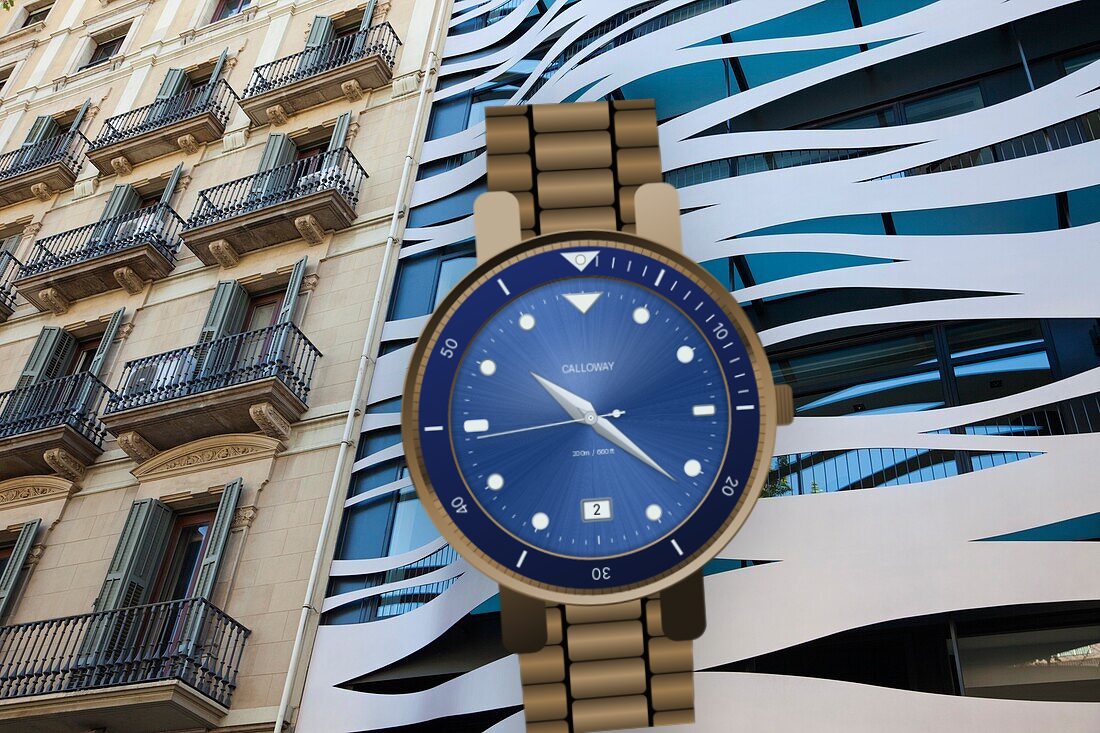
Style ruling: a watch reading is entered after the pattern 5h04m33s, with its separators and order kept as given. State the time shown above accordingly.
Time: 10h21m44s
